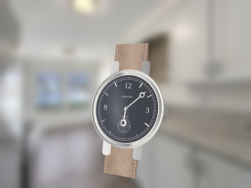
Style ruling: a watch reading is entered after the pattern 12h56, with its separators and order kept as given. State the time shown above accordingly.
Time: 6h08
